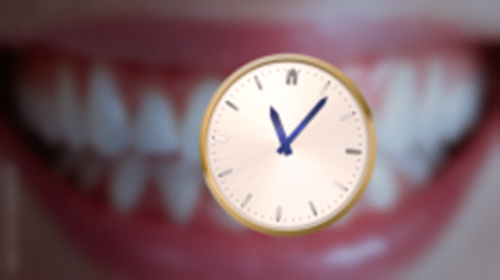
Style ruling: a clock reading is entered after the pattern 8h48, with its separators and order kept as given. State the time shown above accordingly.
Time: 11h06
